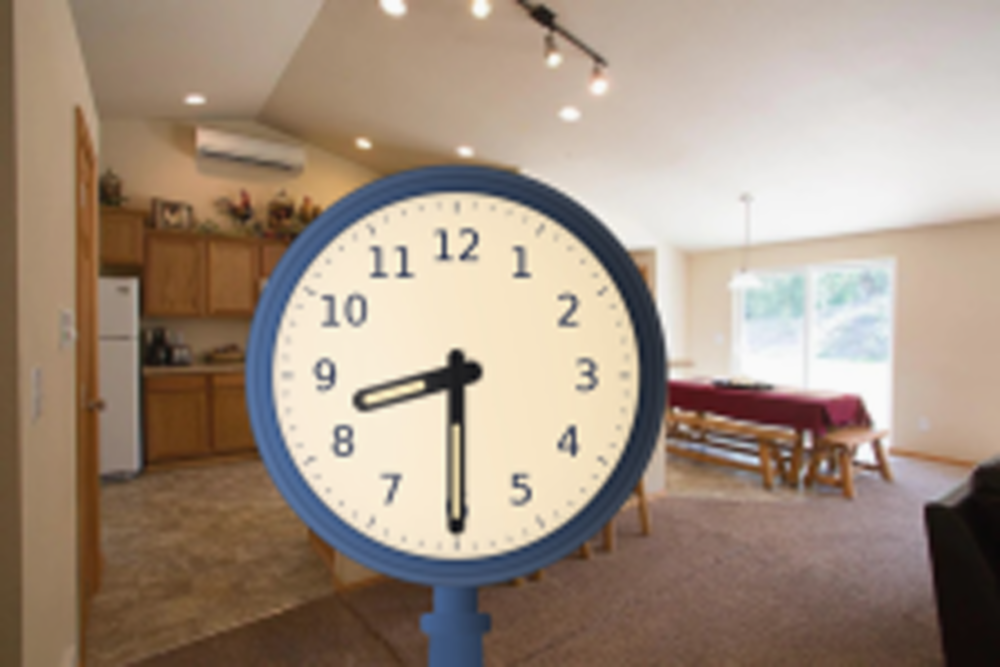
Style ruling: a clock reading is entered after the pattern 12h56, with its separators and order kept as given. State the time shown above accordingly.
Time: 8h30
